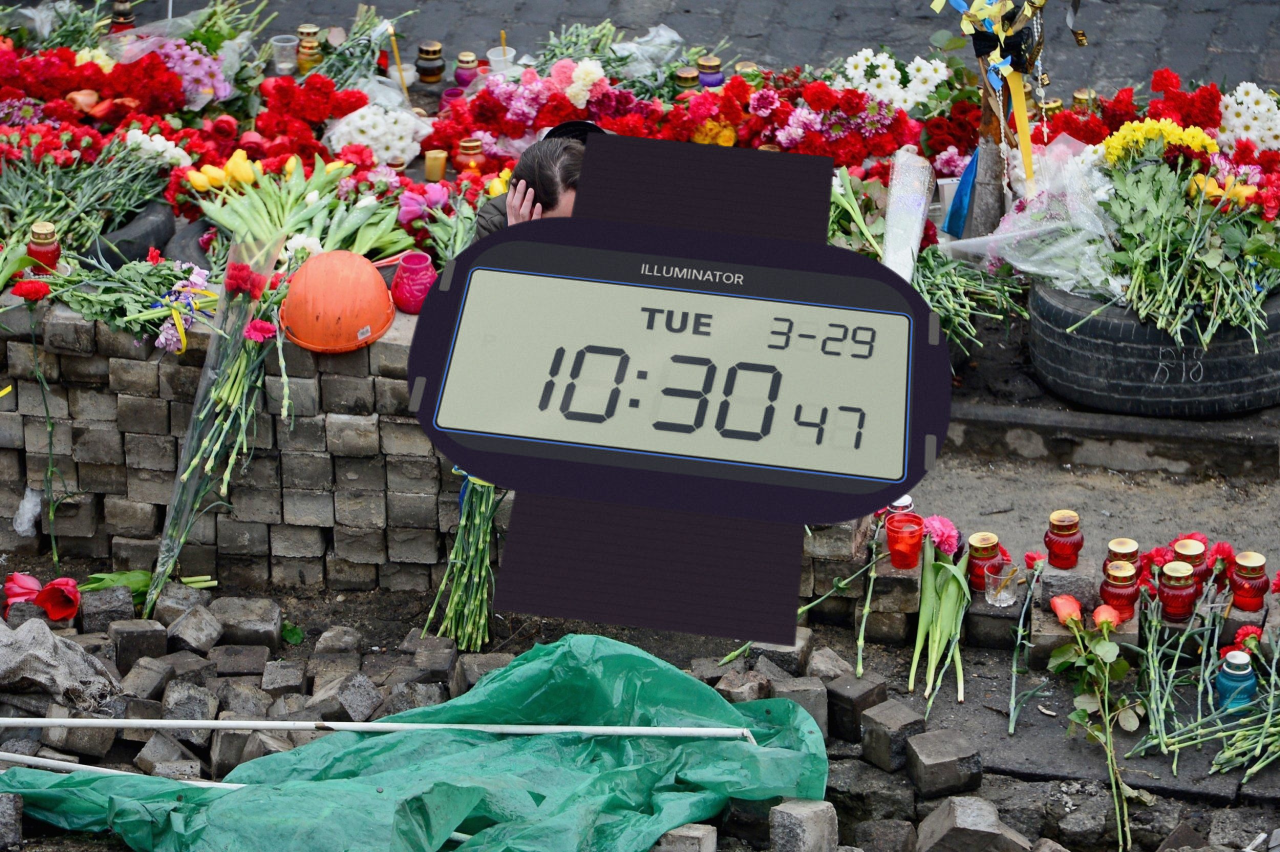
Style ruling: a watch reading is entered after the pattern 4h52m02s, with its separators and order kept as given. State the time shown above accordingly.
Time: 10h30m47s
